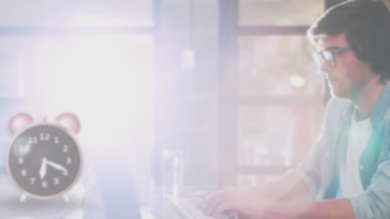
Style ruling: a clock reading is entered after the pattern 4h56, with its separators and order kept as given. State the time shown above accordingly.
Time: 6h19
